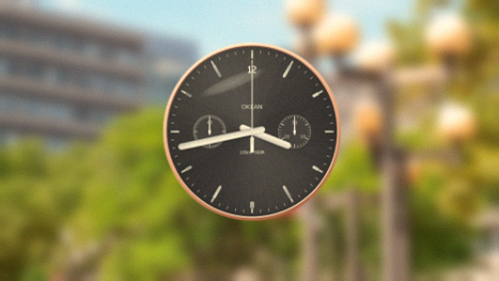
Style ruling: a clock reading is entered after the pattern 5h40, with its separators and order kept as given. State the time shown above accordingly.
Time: 3h43
